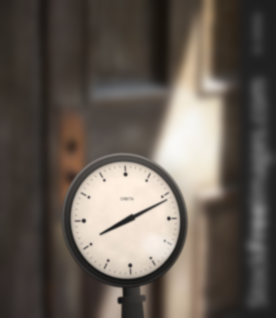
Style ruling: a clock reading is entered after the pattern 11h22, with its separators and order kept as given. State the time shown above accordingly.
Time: 8h11
